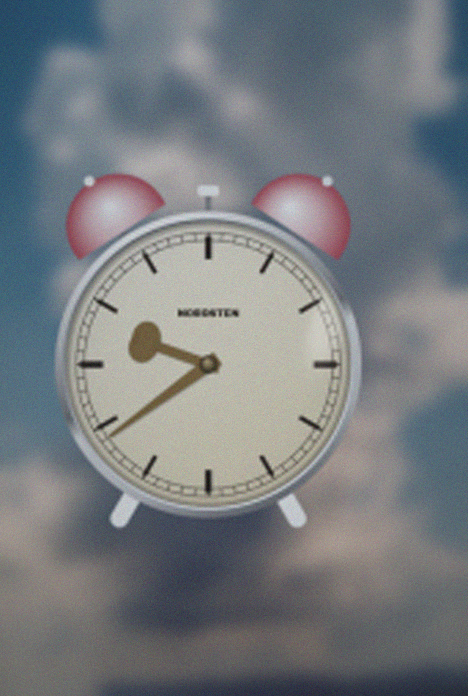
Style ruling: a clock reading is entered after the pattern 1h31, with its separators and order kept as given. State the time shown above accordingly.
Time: 9h39
